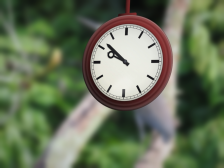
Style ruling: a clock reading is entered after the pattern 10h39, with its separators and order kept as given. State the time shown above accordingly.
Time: 9h52
